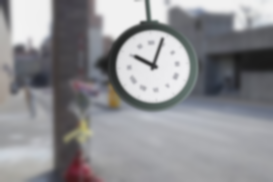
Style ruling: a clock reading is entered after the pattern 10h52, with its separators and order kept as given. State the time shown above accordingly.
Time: 10h04
